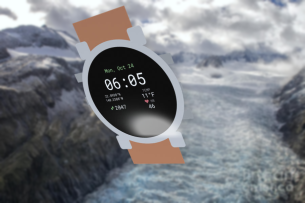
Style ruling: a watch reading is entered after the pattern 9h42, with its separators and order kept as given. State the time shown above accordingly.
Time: 6h05
